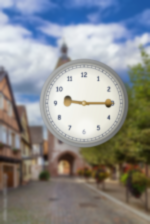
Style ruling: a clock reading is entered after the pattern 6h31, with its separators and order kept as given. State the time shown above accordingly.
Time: 9h15
